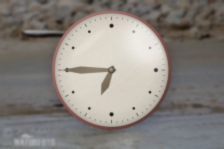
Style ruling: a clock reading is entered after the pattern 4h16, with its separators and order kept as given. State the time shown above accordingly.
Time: 6h45
